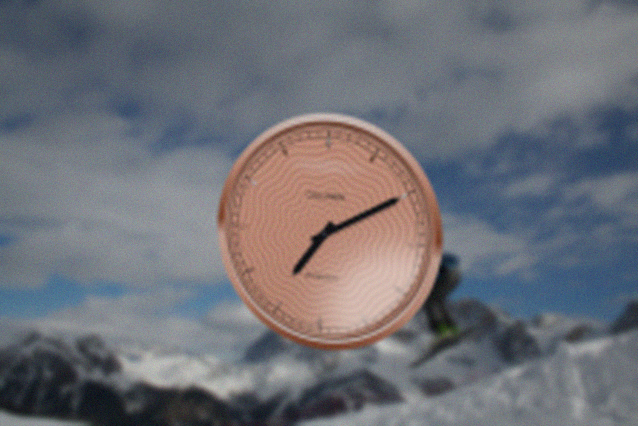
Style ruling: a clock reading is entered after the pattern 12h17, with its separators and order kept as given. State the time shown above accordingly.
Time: 7h10
